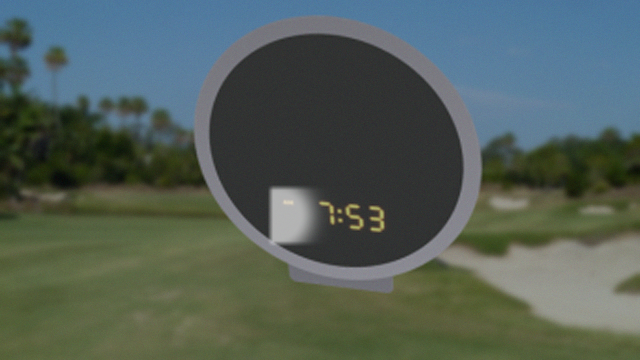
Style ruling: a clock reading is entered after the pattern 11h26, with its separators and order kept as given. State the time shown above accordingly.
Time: 7h53
